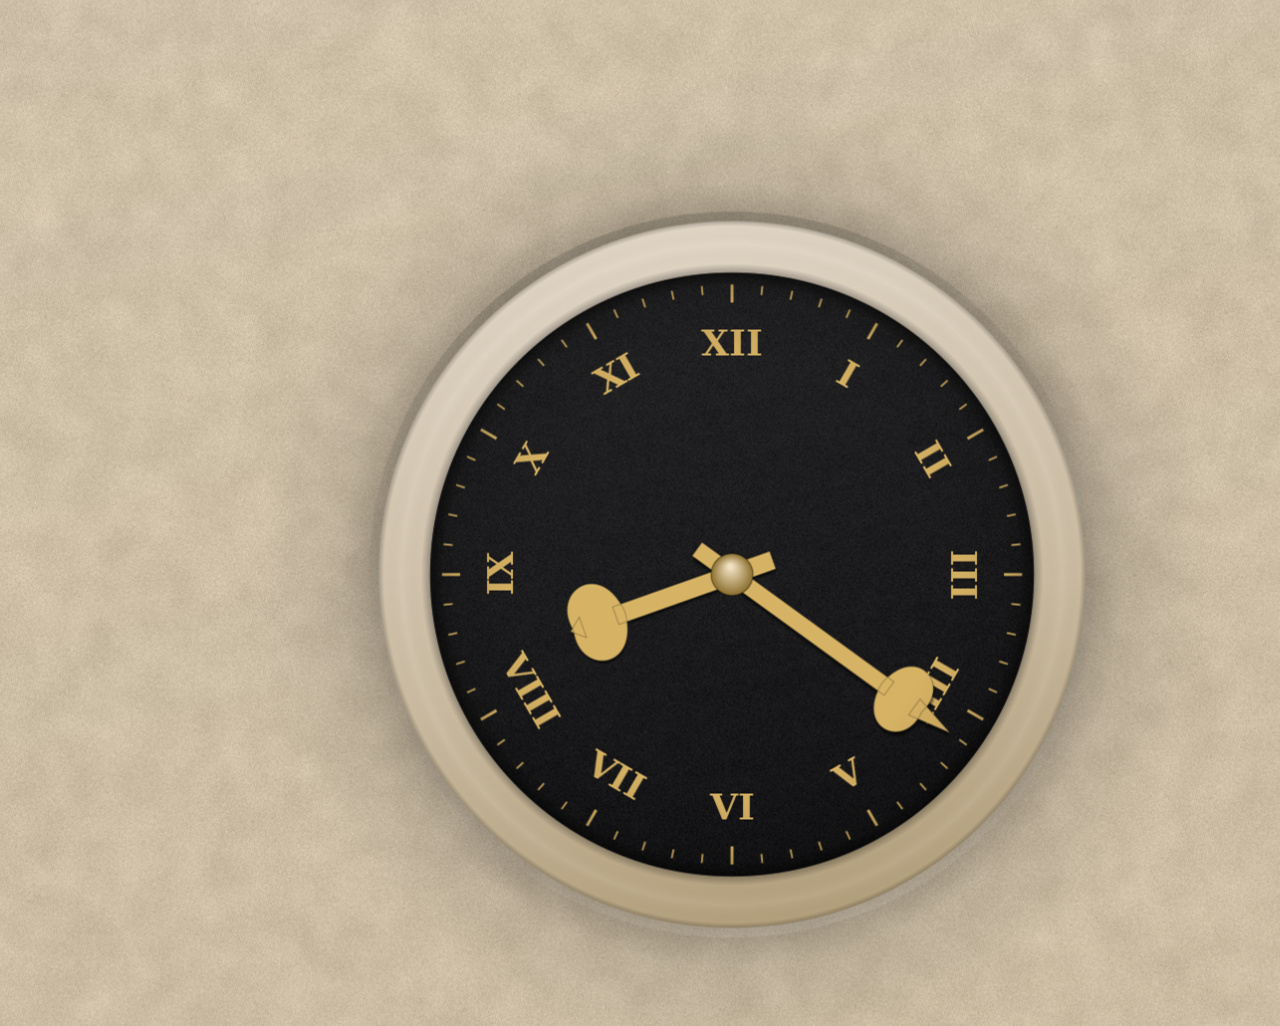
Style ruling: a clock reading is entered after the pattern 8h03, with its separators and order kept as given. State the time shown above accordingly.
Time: 8h21
